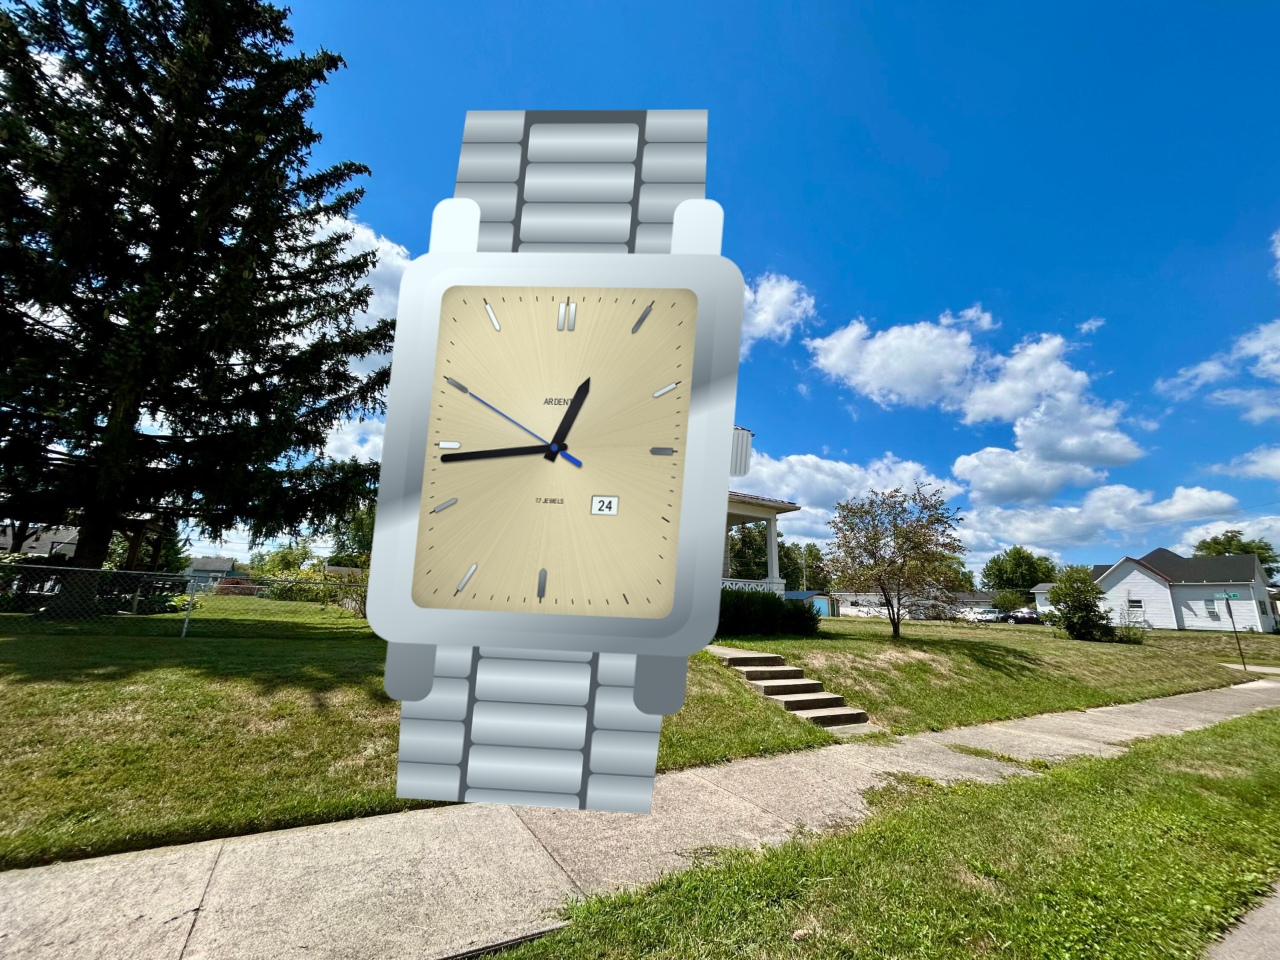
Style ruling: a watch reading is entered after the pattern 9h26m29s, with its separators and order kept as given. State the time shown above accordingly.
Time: 12h43m50s
